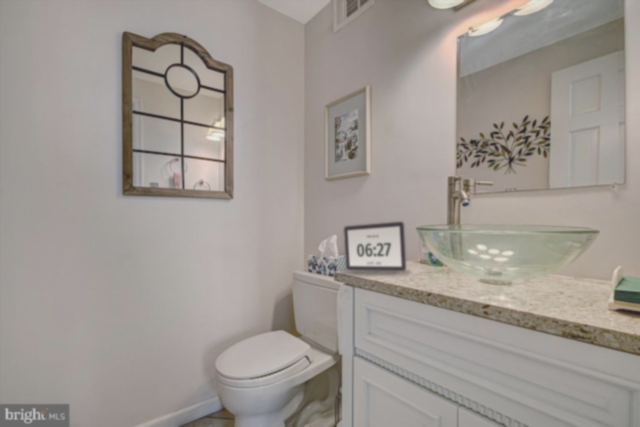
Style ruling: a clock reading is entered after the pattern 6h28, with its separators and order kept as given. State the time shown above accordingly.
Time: 6h27
